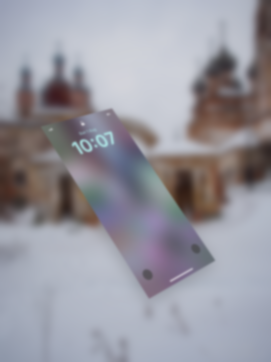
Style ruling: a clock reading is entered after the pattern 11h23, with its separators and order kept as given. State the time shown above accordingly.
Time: 10h07
